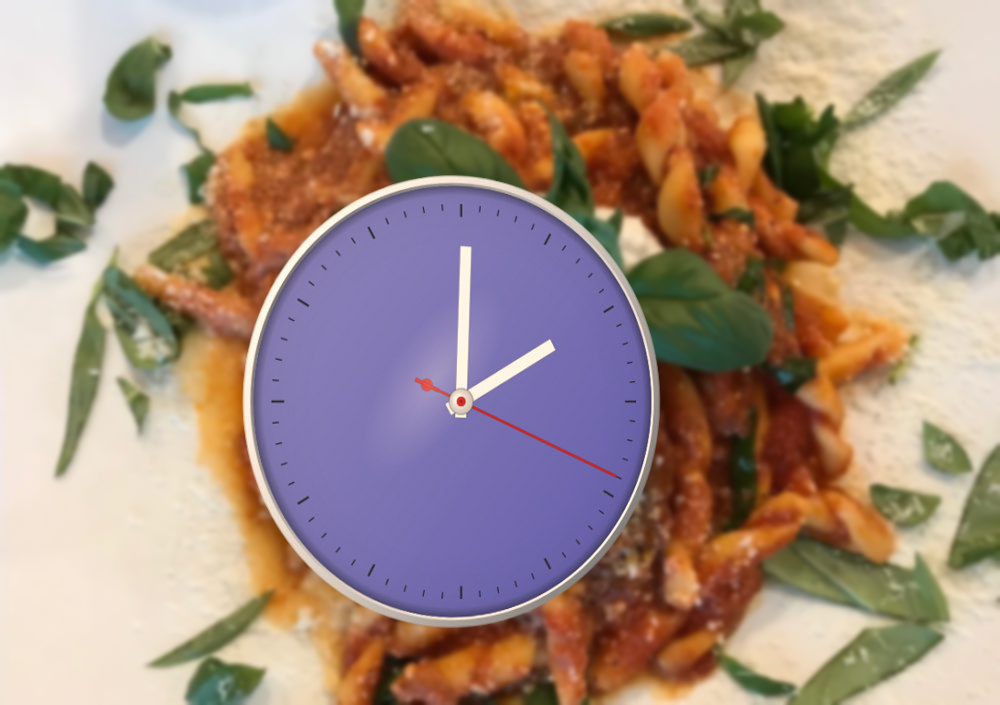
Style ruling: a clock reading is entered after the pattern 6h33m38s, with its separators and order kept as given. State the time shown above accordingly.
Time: 2h00m19s
